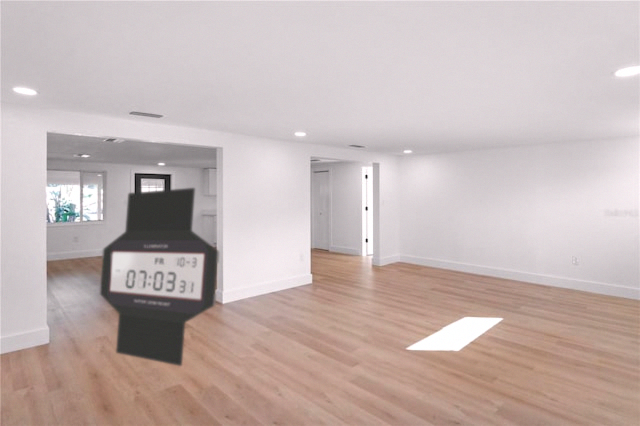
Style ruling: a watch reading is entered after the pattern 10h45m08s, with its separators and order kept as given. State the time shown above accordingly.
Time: 7h03m31s
